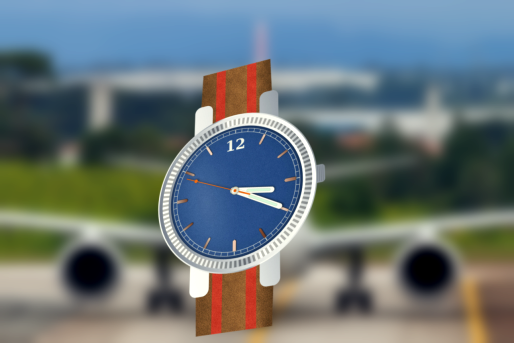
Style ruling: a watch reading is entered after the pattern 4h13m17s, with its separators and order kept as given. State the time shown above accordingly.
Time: 3h19m49s
